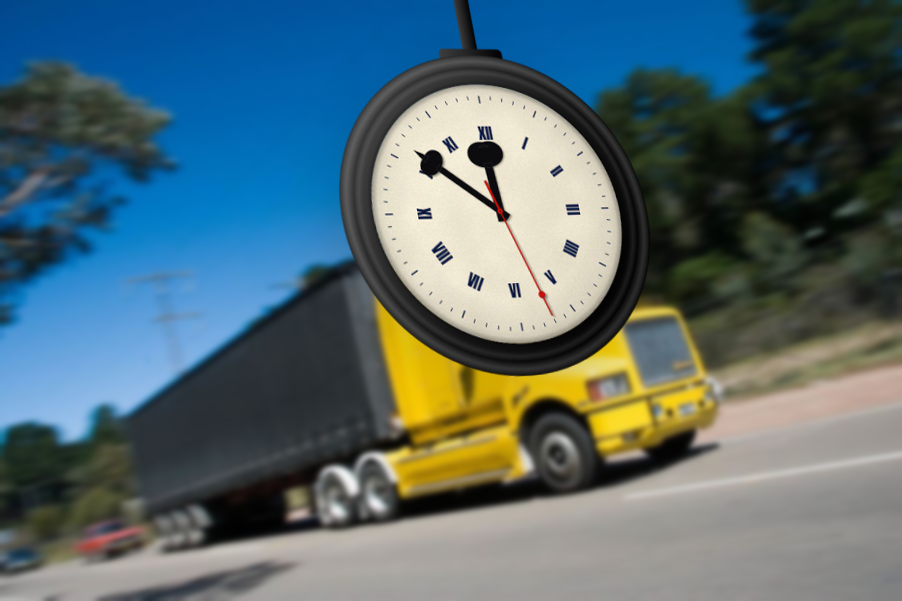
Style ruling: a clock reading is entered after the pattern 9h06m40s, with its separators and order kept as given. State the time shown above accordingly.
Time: 11h51m27s
